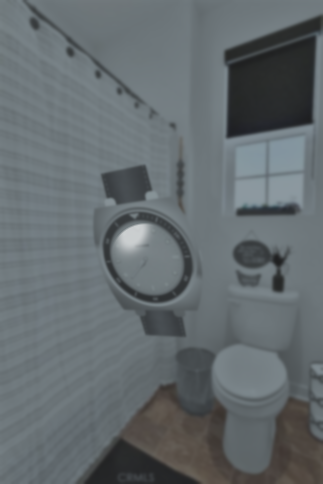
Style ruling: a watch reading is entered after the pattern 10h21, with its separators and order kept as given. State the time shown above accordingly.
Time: 7h38
